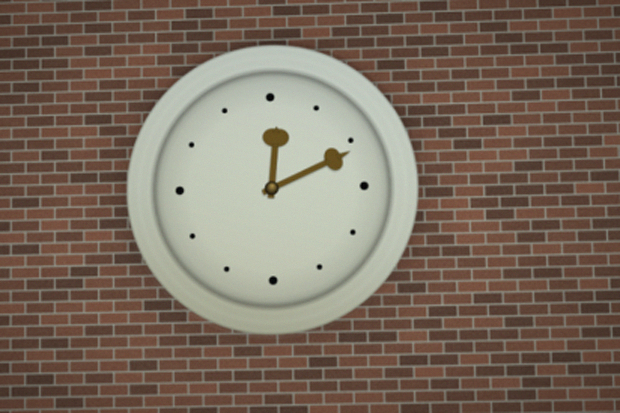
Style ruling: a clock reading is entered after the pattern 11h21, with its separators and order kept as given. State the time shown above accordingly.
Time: 12h11
